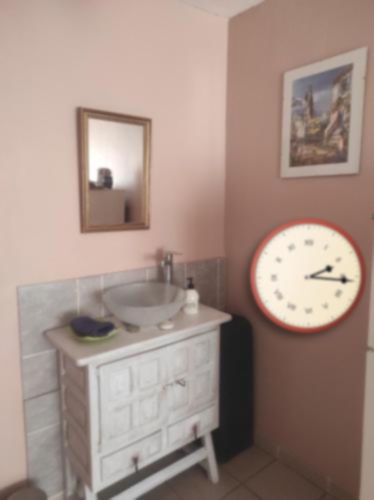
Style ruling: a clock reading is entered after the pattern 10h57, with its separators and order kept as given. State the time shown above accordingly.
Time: 2h16
